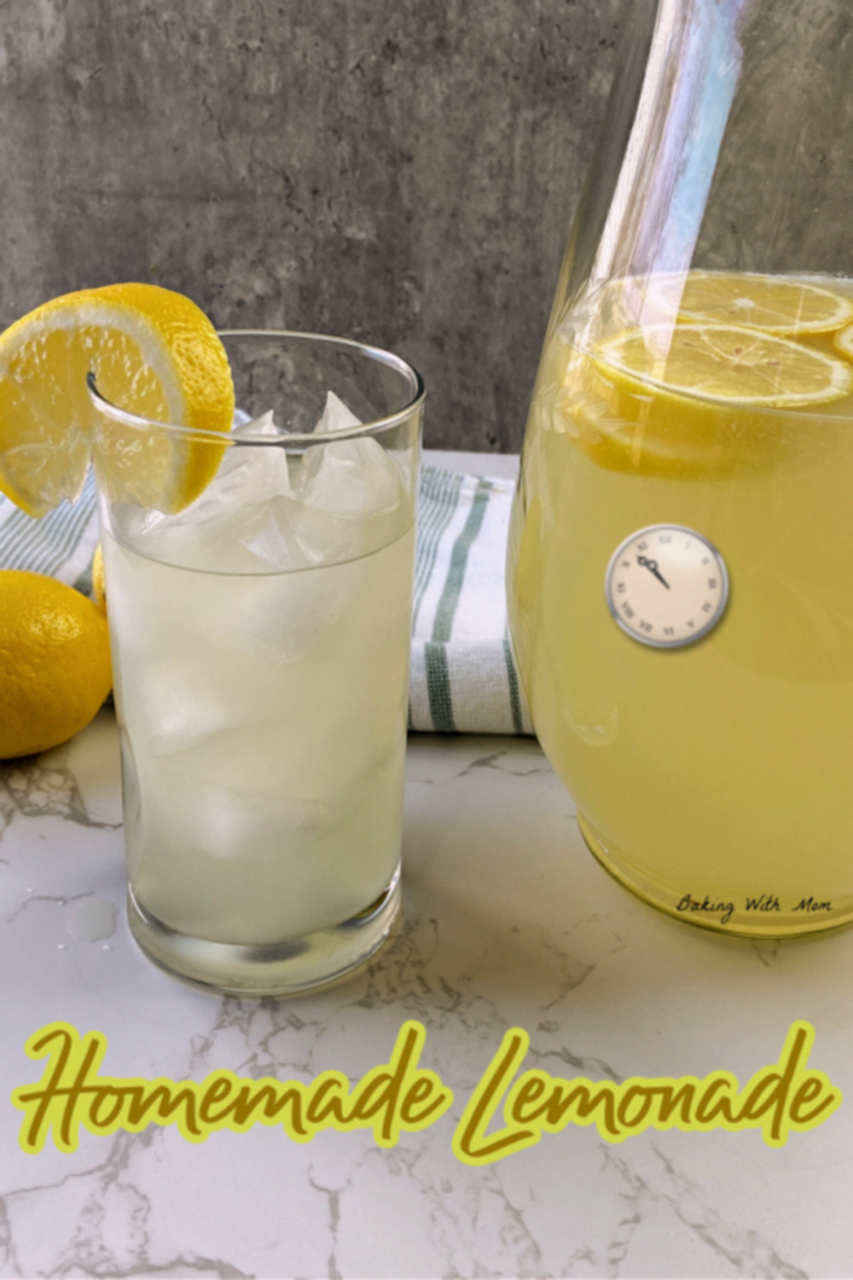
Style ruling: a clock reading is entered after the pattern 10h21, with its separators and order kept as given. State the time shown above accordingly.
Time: 10h53
